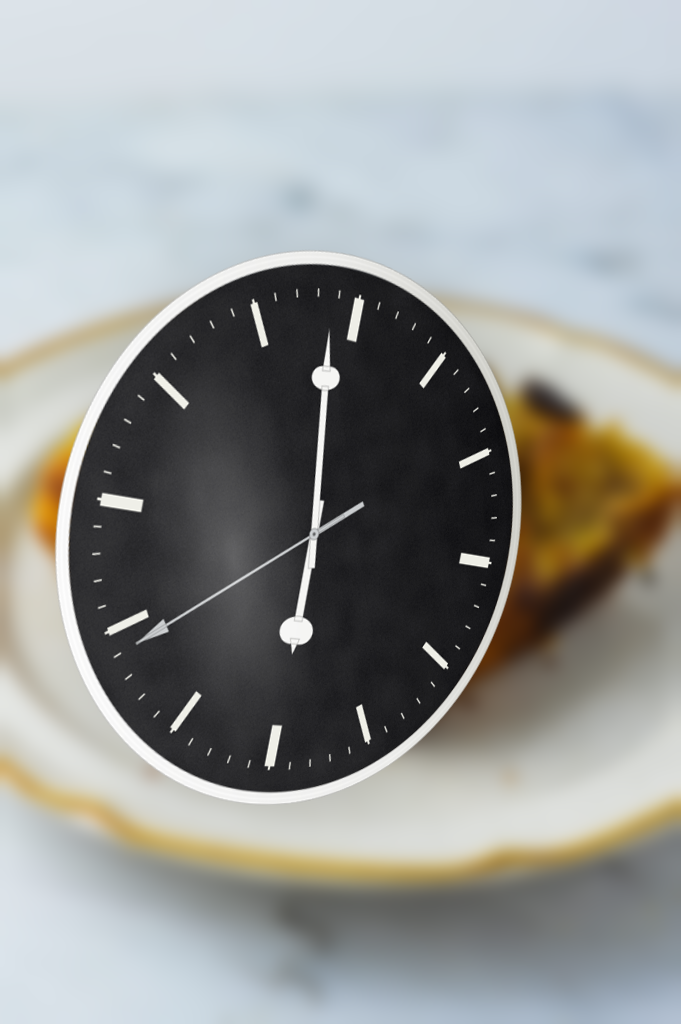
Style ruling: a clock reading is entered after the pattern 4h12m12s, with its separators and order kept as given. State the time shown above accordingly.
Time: 5h58m39s
